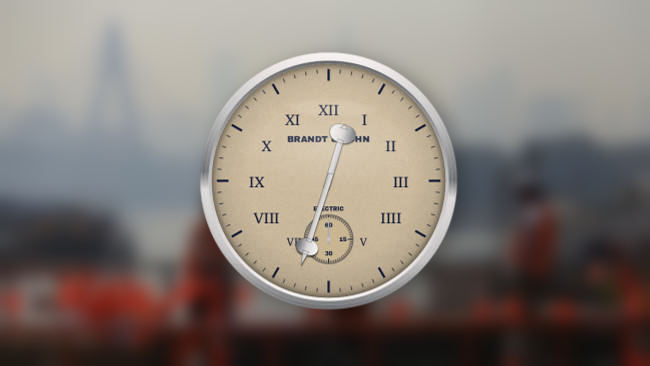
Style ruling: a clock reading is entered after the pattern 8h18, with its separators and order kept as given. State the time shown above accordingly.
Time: 12h33
